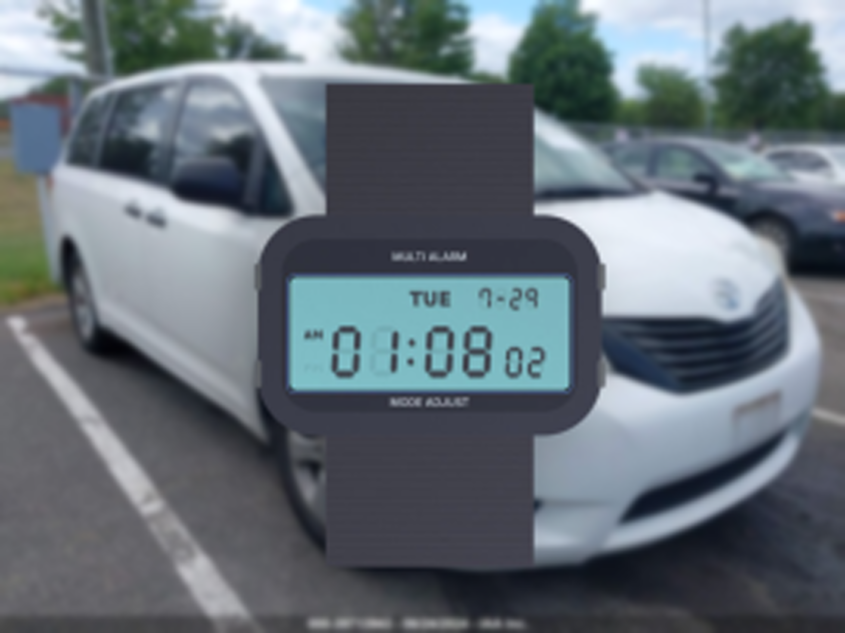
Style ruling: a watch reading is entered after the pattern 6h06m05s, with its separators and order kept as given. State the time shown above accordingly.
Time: 1h08m02s
